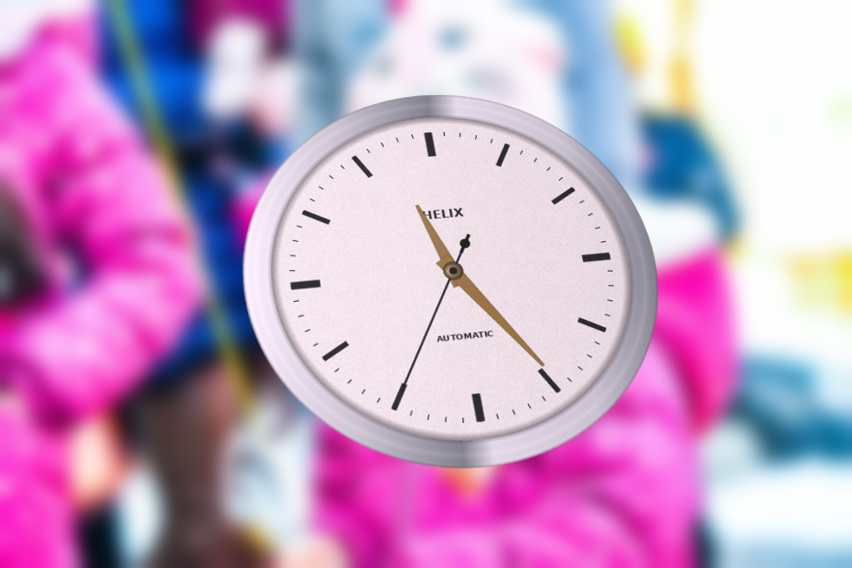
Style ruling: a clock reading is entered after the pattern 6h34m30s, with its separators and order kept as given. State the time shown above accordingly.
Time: 11h24m35s
